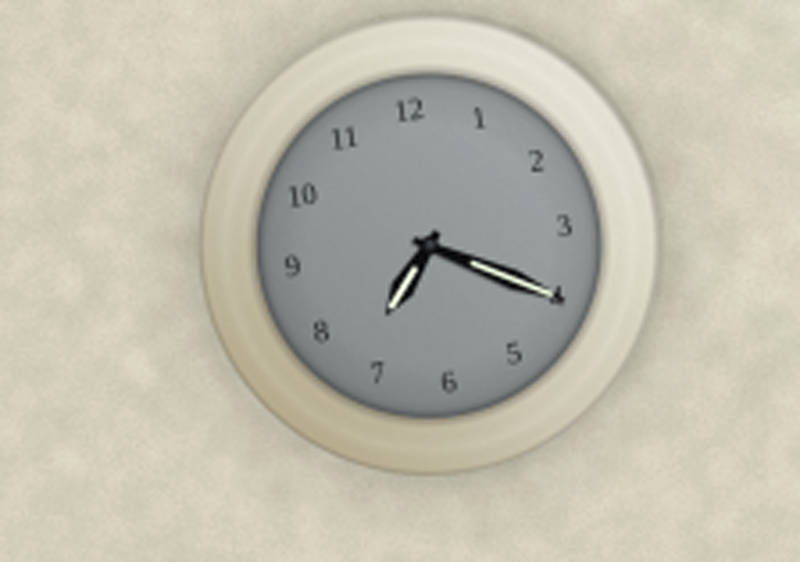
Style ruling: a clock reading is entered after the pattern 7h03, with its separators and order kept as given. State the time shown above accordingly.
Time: 7h20
